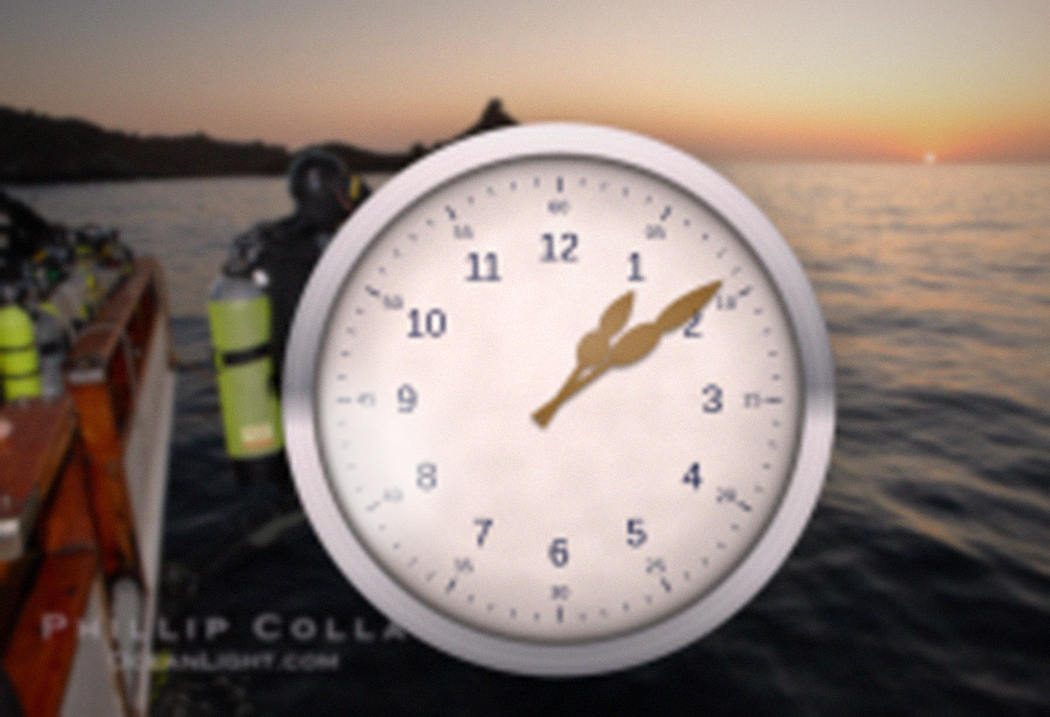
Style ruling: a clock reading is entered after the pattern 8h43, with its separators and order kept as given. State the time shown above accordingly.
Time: 1h09
